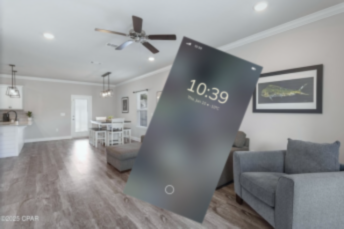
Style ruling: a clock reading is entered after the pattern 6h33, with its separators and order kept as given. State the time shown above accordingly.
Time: 10h39
